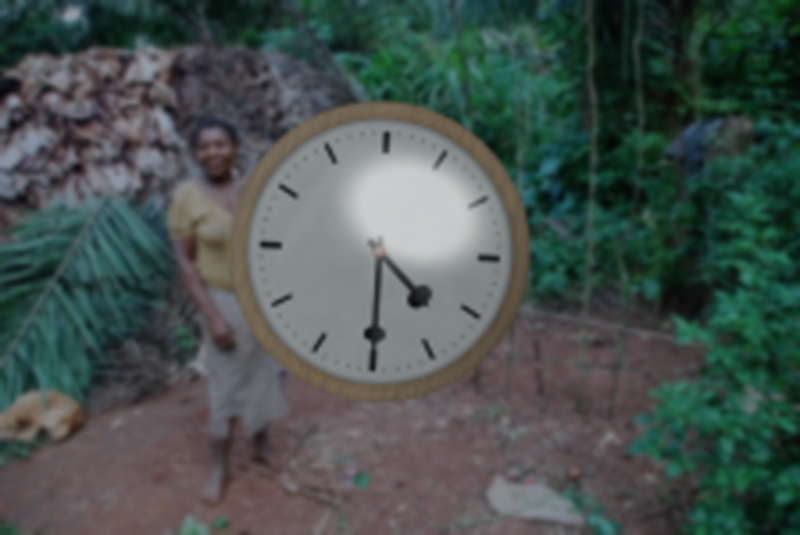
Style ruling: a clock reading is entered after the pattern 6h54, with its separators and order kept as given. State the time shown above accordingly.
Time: 4h30
